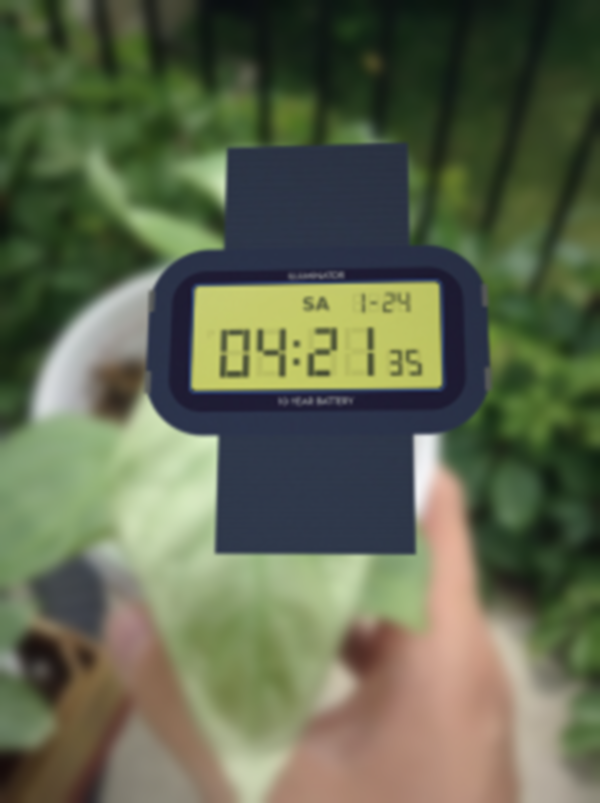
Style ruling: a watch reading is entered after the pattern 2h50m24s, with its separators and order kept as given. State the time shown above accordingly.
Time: 4h21m35s
